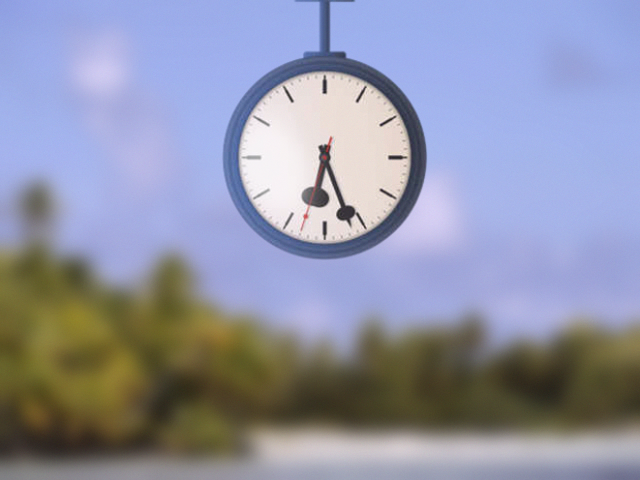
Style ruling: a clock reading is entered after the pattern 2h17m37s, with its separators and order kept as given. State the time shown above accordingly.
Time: 6h26m33s
